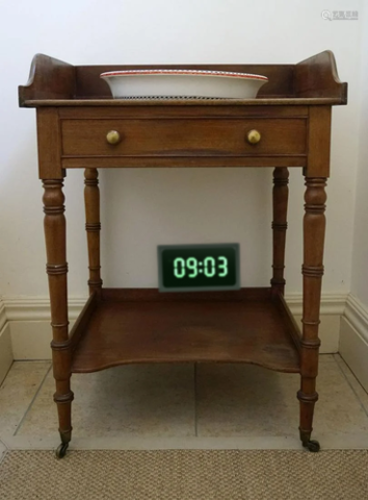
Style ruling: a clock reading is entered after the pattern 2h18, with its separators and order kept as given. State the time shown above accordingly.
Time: 9h03
